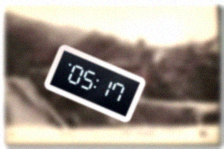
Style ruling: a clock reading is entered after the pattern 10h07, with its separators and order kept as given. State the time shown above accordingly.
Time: 5h17
